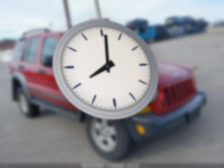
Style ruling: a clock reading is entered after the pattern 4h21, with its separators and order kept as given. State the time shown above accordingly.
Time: 8h01
